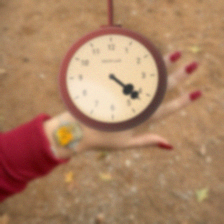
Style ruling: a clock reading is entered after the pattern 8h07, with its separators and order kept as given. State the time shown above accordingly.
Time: 4h22
